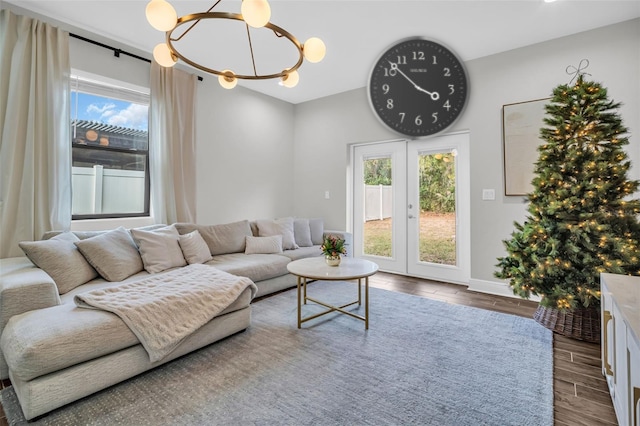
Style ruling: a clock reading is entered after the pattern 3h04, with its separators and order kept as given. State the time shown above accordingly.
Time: 3h52
